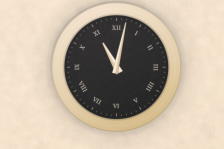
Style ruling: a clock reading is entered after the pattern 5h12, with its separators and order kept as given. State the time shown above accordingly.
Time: 11h02
